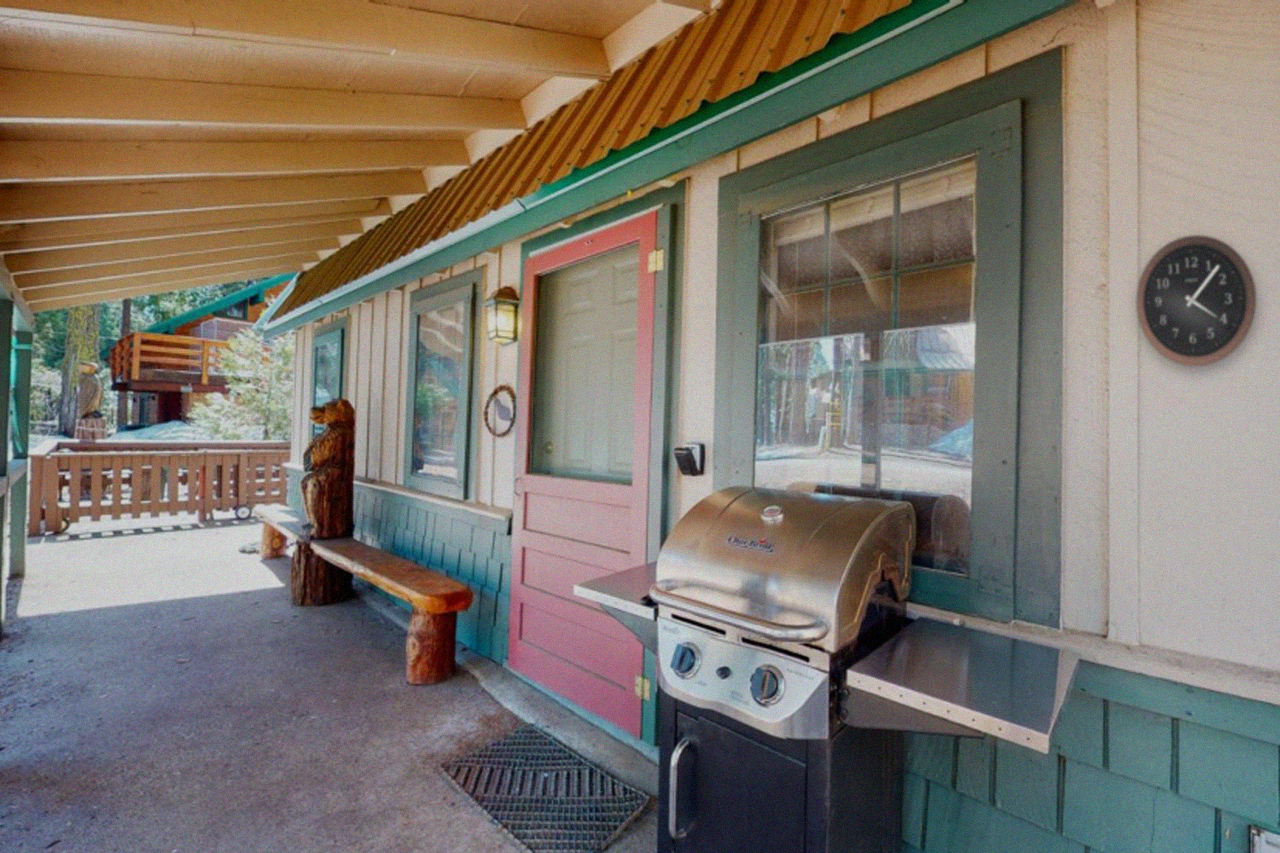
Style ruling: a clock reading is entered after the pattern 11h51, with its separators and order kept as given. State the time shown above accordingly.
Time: 4h07
